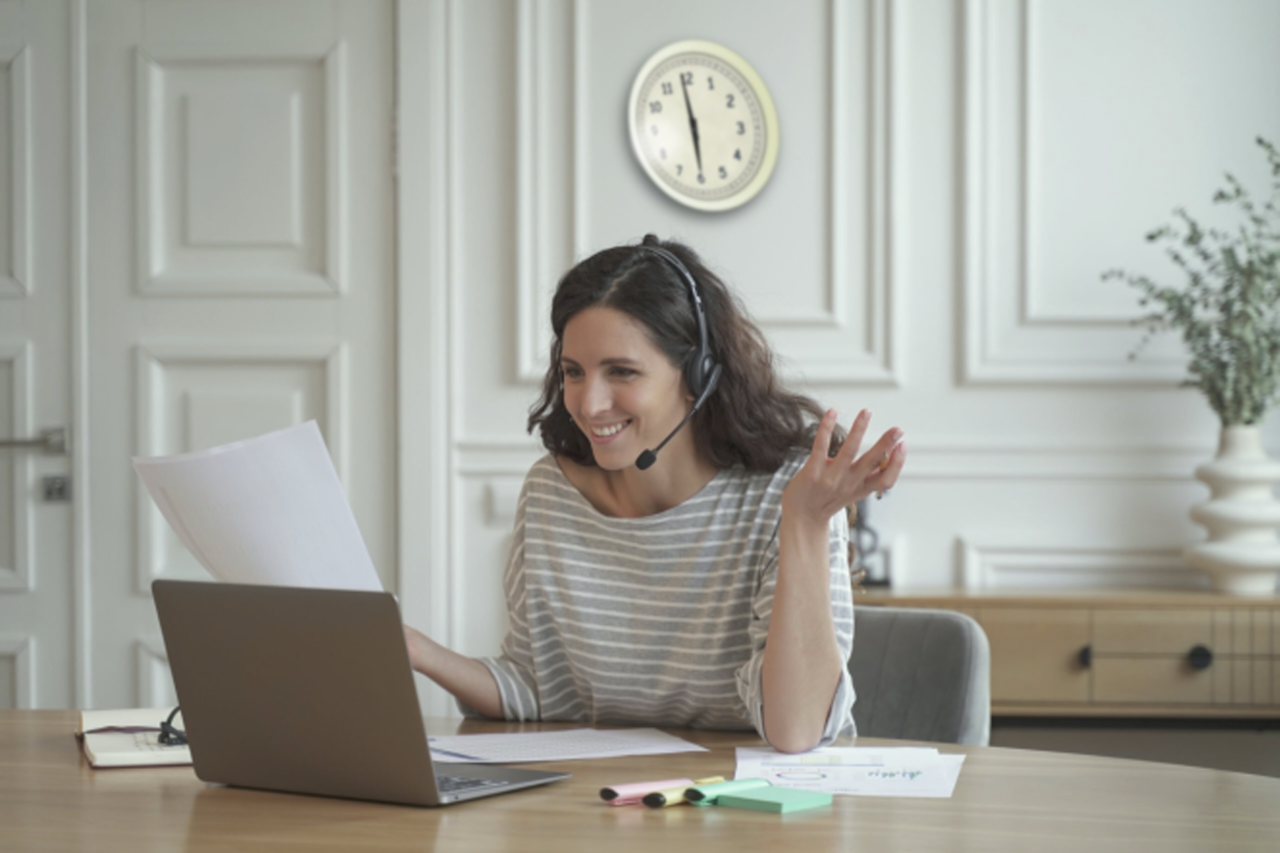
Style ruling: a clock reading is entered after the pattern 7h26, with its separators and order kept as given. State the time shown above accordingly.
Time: 5h59
